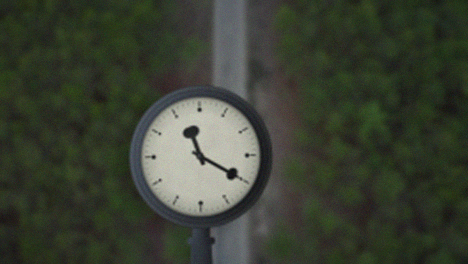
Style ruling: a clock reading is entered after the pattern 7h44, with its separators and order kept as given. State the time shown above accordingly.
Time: 11h20
